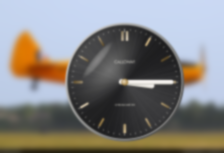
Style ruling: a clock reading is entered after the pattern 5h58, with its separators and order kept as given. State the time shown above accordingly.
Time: 3h15
